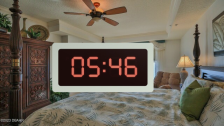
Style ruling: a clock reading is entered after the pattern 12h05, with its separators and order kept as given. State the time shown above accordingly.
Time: 5h46
